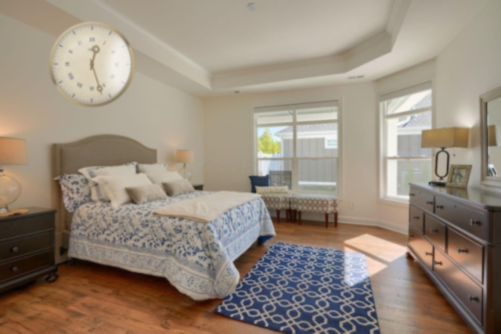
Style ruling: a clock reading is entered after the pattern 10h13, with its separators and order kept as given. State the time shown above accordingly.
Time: 12h27
